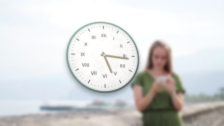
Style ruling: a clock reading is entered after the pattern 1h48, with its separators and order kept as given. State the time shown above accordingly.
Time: 5h16
